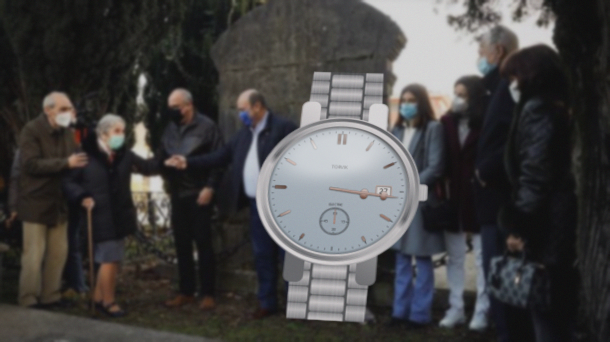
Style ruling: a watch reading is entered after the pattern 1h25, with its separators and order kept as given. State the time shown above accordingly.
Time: 3h16
